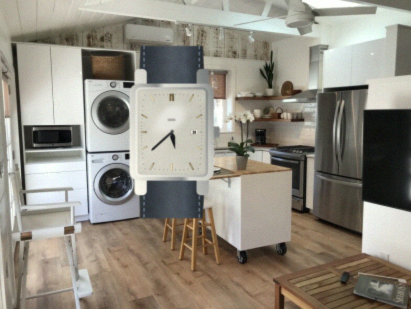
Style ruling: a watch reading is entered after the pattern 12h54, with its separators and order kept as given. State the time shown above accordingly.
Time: 5h38
